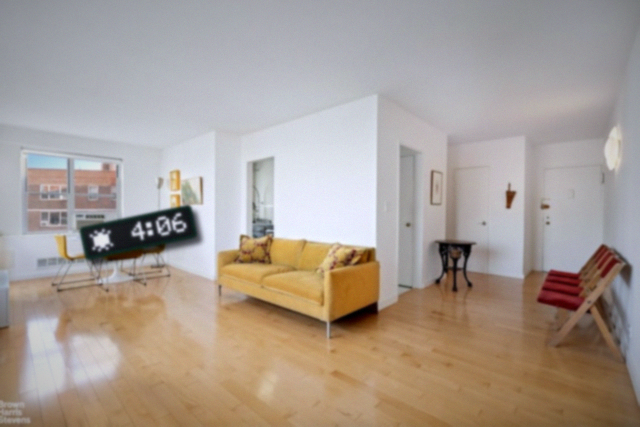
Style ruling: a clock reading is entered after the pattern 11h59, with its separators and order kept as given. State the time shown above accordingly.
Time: 4h06
